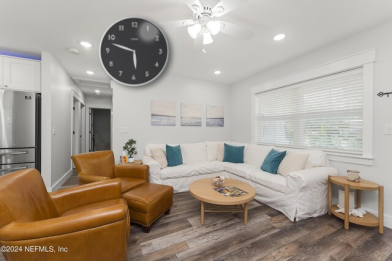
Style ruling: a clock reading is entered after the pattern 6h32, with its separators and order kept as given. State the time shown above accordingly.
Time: 5h48
